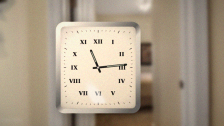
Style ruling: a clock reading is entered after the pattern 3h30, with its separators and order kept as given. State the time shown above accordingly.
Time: 11h14
